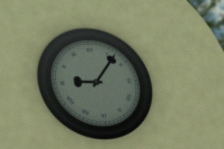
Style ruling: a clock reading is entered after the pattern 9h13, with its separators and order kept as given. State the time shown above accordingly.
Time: 9h07
